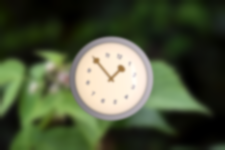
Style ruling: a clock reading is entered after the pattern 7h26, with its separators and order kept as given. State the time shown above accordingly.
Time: 12h50
